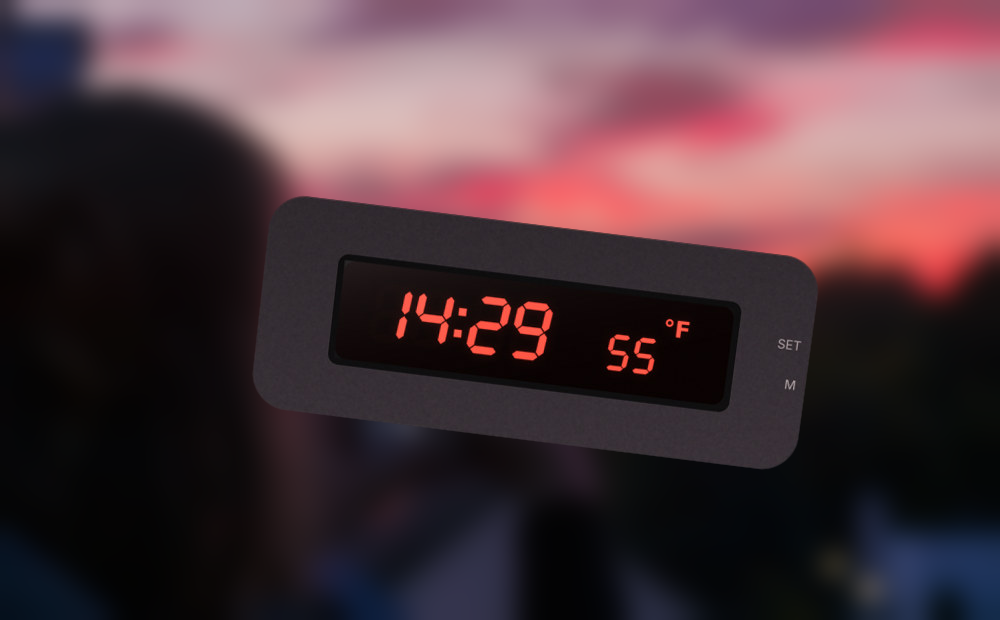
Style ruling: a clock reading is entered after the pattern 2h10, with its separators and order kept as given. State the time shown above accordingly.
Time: 14h29
